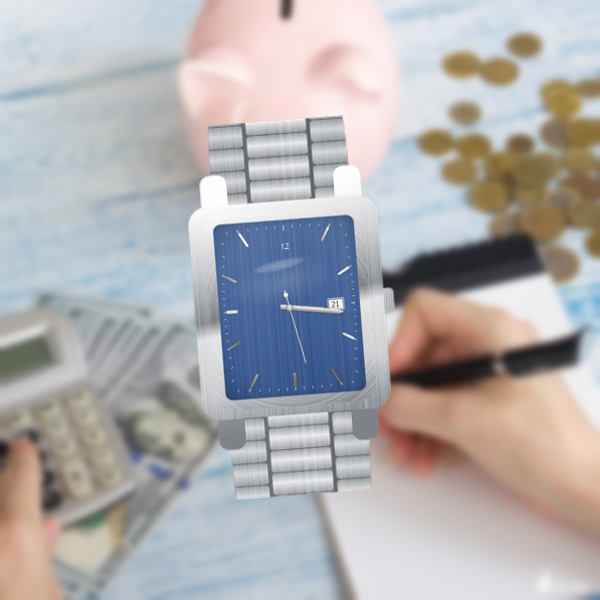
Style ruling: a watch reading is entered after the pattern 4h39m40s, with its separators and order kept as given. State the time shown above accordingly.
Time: 3h16m28s
